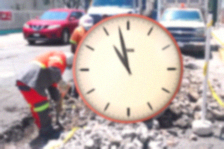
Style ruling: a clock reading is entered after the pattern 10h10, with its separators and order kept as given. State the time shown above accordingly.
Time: 10h58
